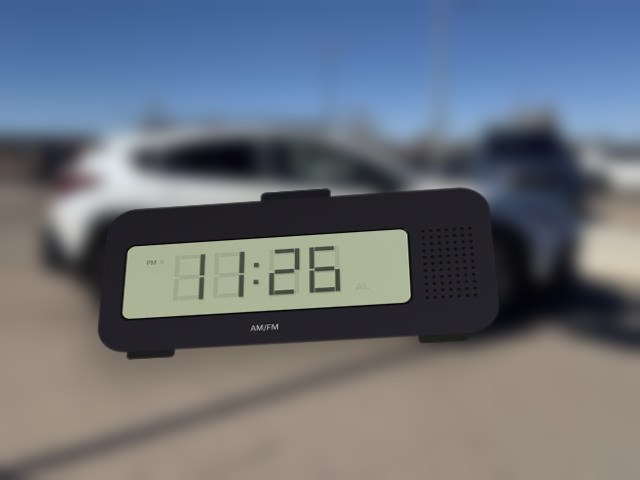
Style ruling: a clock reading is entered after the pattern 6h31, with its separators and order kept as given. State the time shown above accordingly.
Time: 11h26
